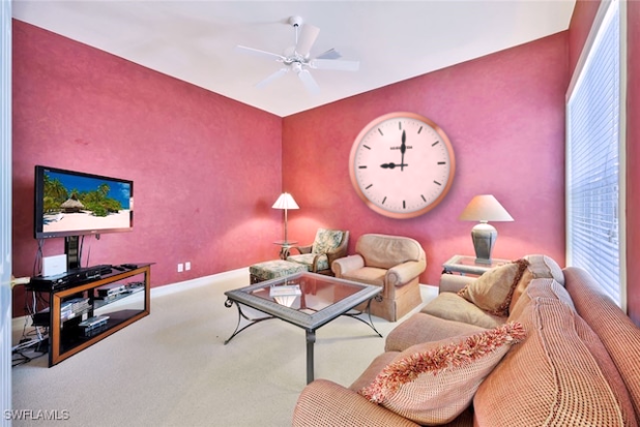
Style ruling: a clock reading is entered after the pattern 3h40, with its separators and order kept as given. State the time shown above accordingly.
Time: 9h01
